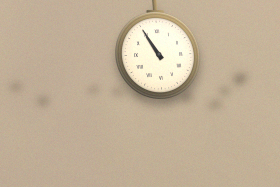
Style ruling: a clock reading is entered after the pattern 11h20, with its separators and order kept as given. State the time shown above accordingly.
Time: 10h55
